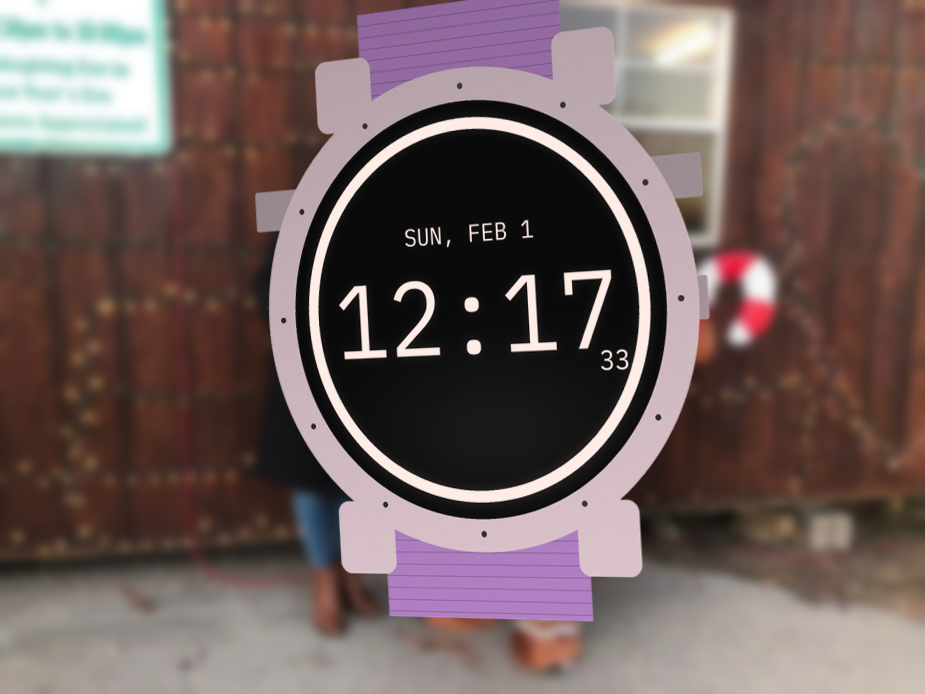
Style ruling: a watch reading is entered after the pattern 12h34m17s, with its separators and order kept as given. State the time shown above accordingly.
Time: 12h17m33s
